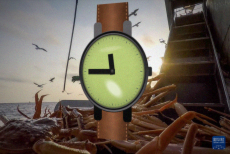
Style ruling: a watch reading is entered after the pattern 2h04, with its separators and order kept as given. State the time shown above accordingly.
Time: 11h45
